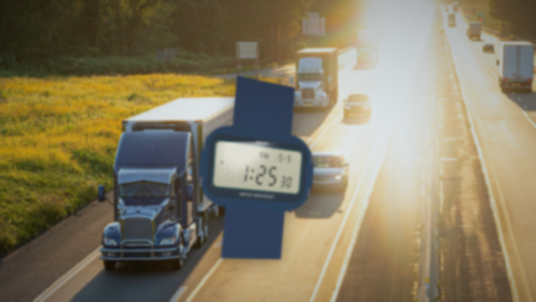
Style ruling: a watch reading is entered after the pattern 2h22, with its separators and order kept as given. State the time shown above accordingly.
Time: 1h25
